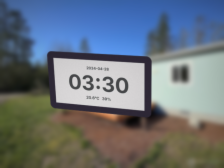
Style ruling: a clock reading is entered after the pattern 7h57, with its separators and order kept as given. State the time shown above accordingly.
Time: 3h30
